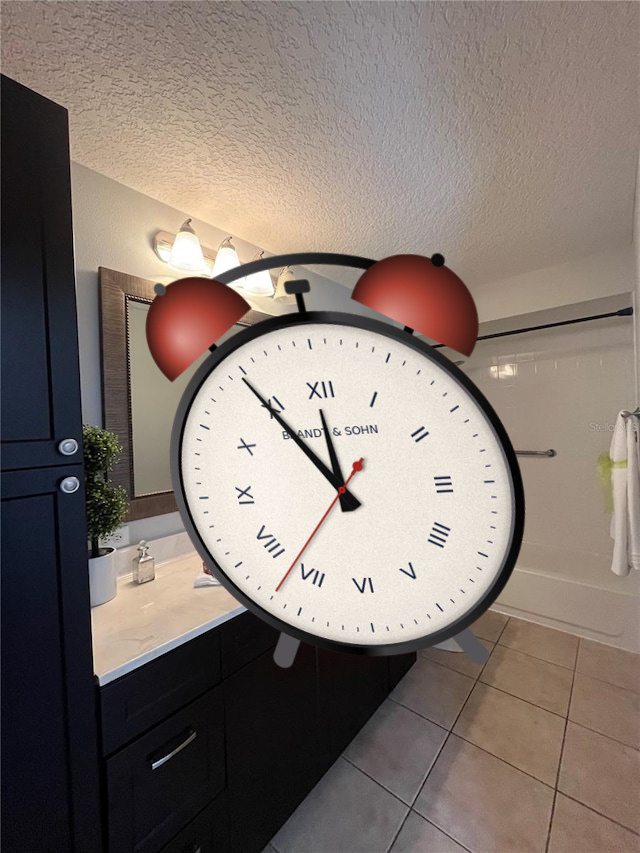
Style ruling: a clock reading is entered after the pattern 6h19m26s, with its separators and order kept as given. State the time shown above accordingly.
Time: 11h54m37s
